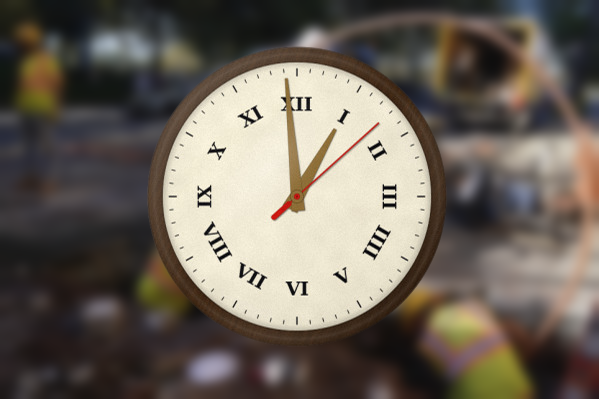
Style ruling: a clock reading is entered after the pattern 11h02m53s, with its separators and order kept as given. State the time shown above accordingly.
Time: 12h59m08s
